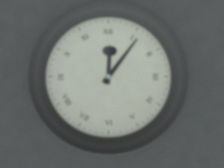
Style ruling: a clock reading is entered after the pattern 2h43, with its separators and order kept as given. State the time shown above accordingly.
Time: 12h06
